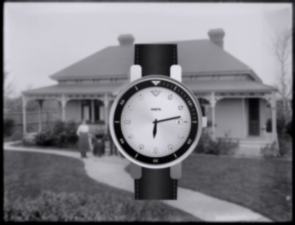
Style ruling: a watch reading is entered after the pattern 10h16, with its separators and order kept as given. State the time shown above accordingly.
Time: 6h13
